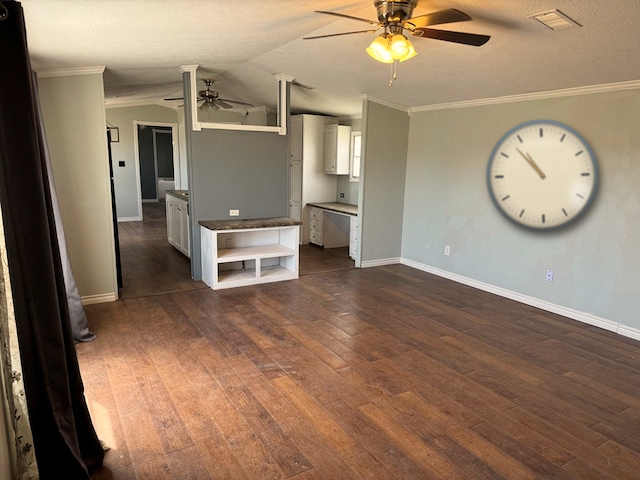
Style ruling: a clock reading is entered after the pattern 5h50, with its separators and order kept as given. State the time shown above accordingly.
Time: 10h53
